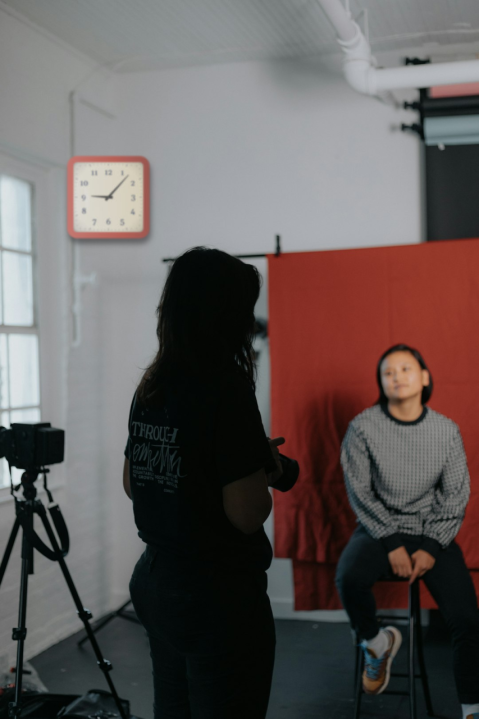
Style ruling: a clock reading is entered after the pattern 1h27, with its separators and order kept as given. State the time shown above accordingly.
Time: 9h07
